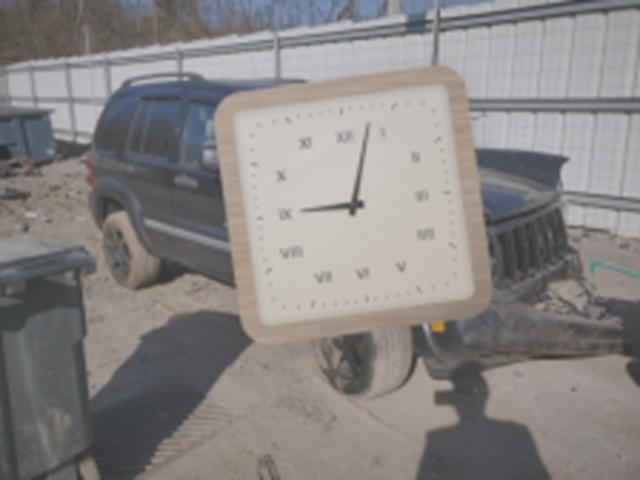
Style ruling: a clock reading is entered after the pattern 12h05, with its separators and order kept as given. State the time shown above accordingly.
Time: 9h03
